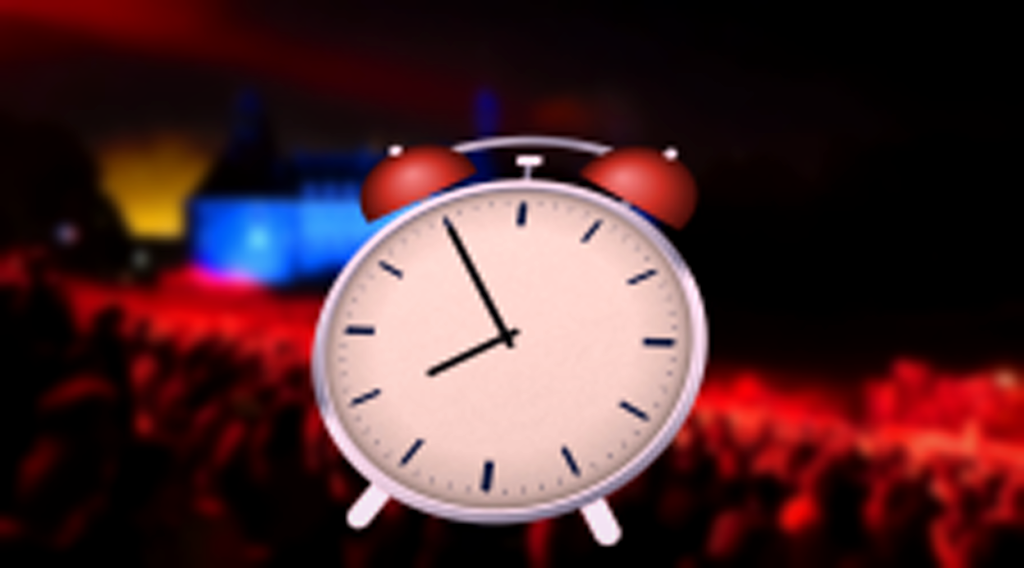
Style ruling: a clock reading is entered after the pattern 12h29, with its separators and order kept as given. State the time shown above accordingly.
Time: 7h55
